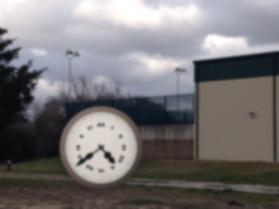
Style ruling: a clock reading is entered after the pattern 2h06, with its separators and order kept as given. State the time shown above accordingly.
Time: 4h39
